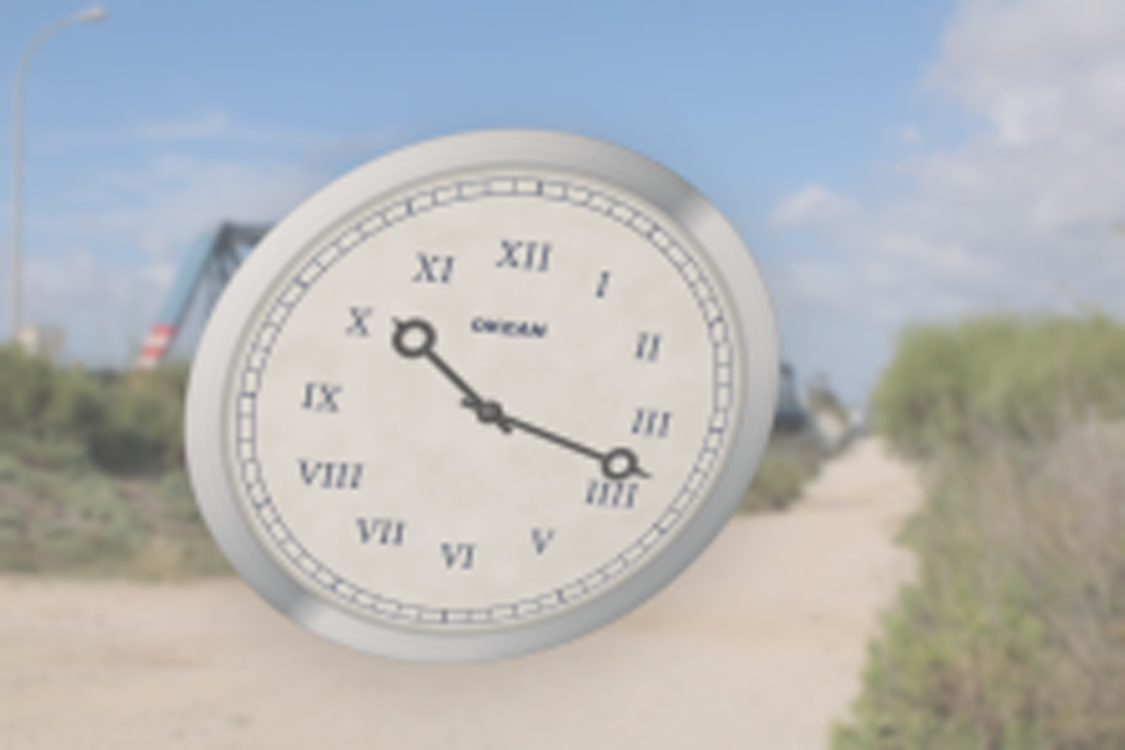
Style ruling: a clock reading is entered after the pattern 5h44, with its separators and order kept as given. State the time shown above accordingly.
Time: 10h18
